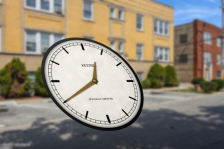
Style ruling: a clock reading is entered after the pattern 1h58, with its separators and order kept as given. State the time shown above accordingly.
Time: 12h40
